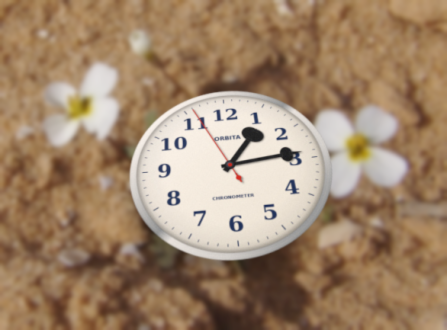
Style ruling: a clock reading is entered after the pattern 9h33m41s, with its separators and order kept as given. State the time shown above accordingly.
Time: 1h13m56s
